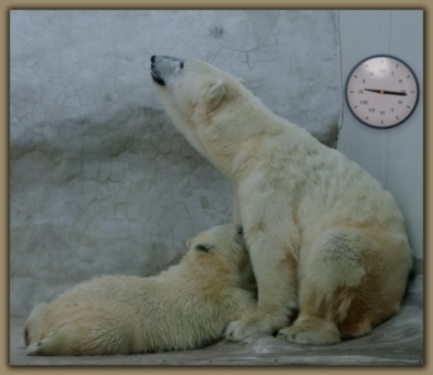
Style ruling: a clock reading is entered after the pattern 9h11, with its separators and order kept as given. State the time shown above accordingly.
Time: 9h16
